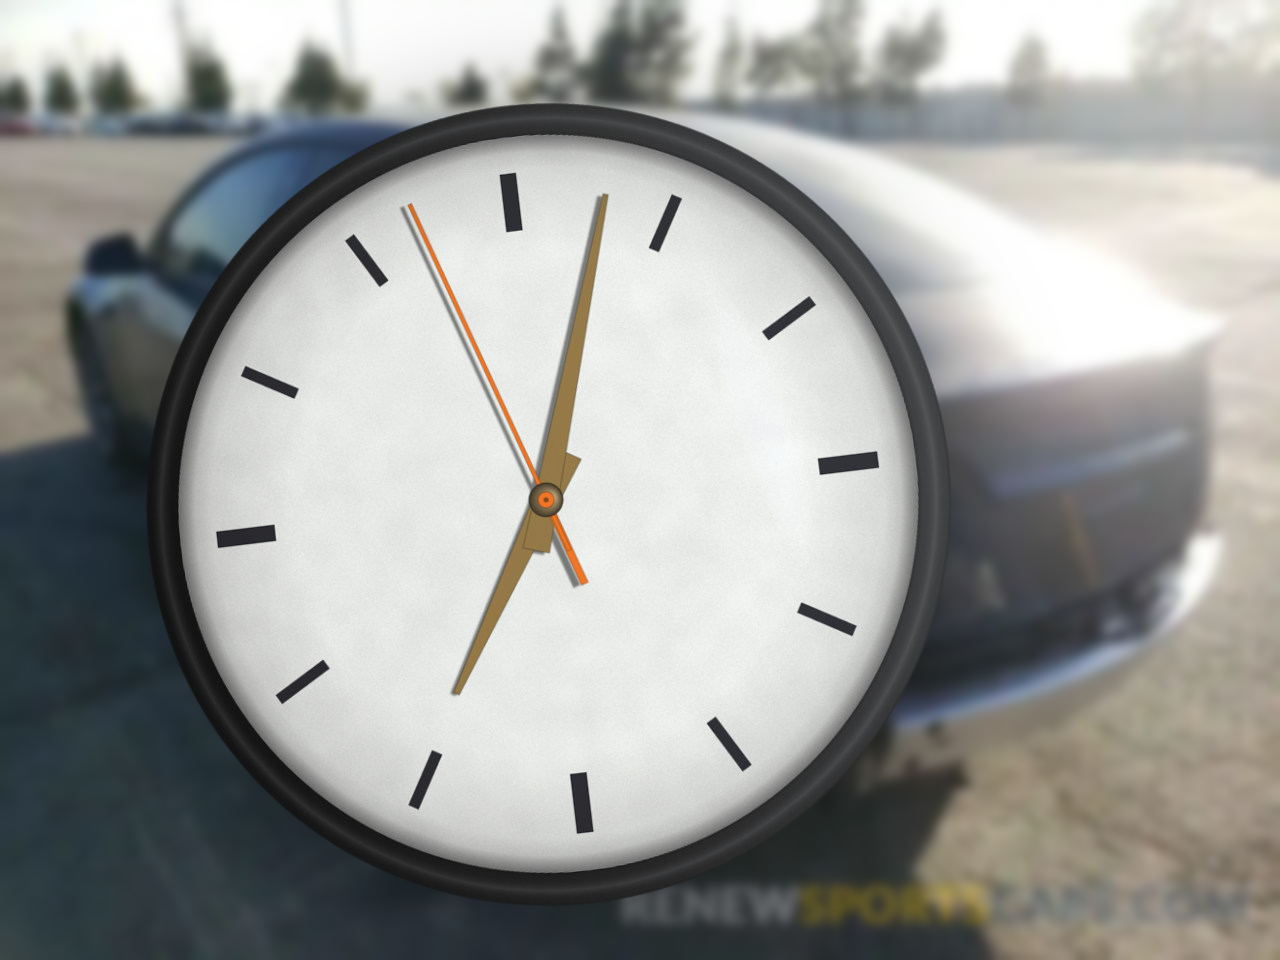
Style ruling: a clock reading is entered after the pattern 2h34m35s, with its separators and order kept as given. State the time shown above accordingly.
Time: 7h02m57s
